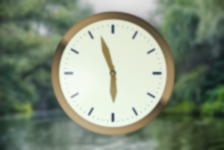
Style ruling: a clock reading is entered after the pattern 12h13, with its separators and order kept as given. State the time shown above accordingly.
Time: 5h57
